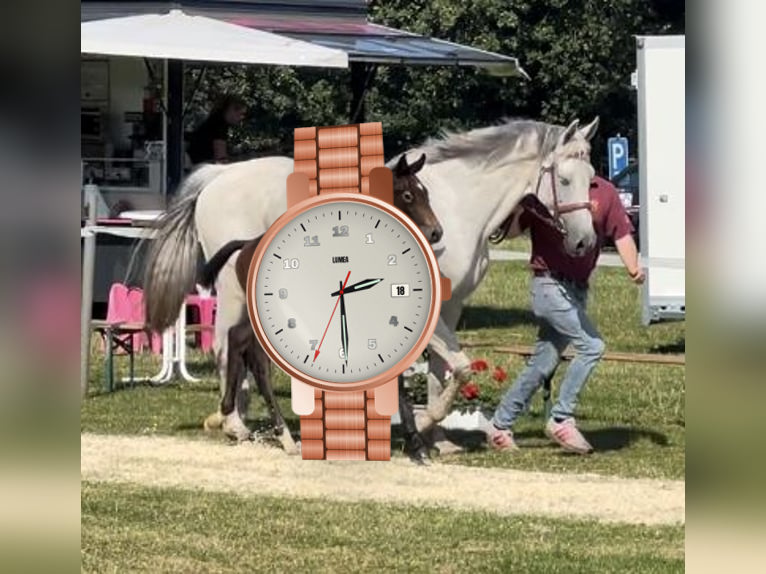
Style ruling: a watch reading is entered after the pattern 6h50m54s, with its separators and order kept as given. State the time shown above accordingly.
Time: 2h29m34s
